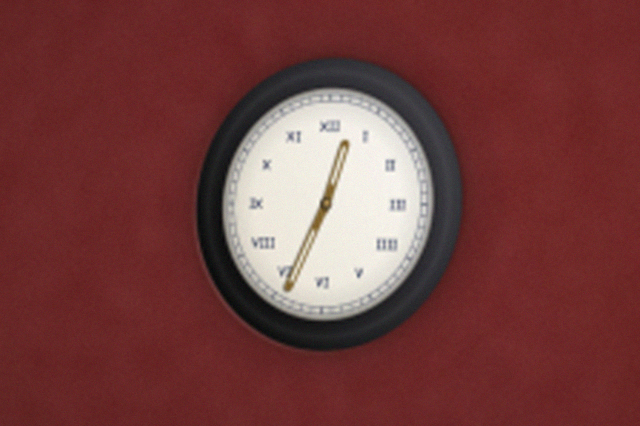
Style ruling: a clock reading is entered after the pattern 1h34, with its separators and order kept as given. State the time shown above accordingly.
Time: 12h34
